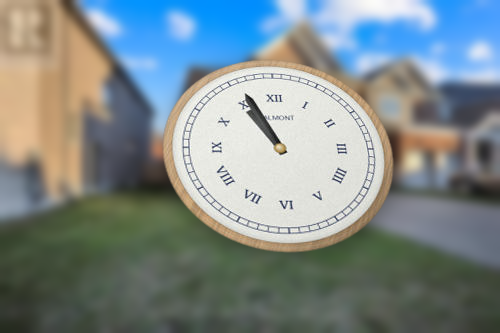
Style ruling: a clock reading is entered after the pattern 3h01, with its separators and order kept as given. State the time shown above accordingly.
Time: 10h56
